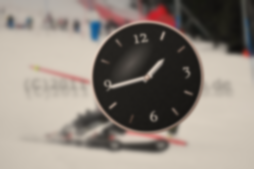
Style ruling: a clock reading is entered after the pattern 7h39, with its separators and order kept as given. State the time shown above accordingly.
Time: 1h44
